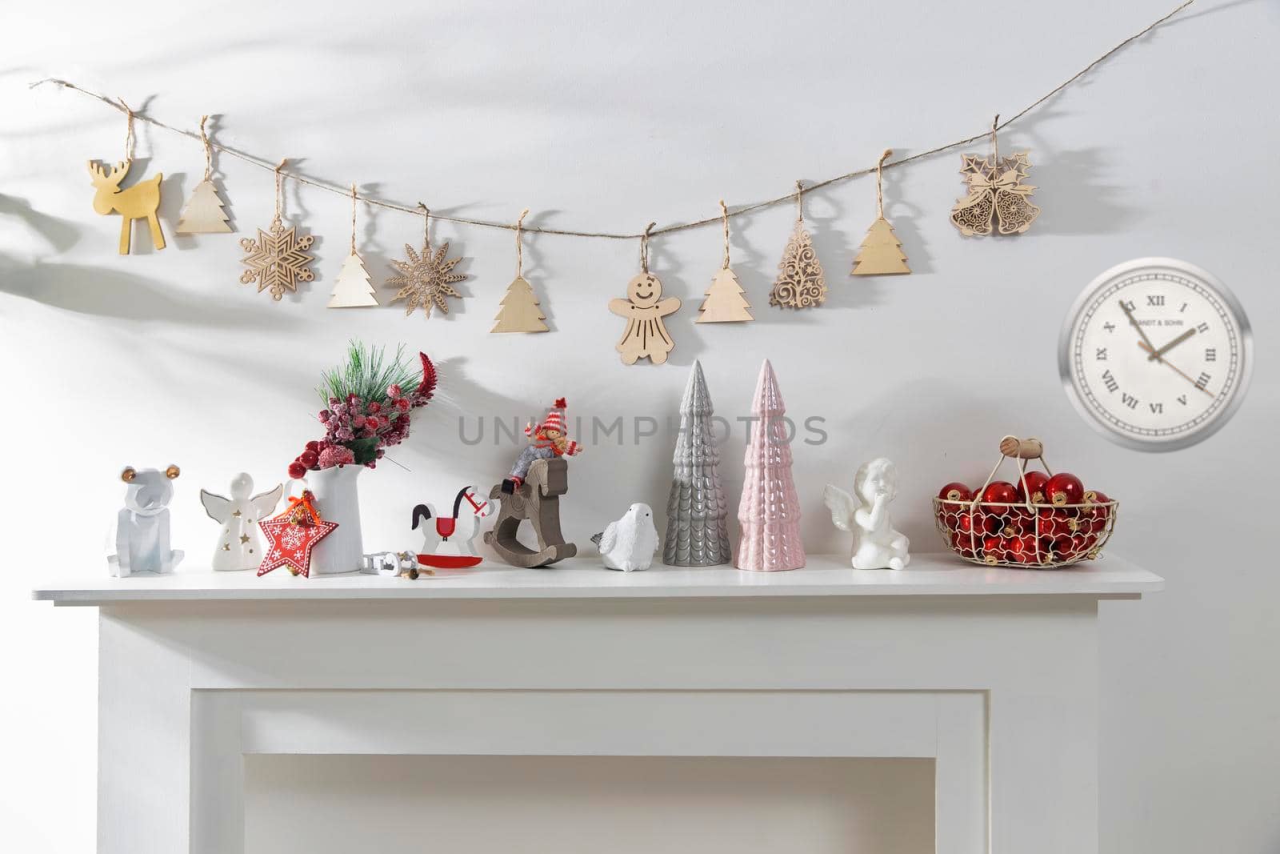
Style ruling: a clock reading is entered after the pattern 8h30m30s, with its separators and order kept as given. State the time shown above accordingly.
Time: 1h54m21s
